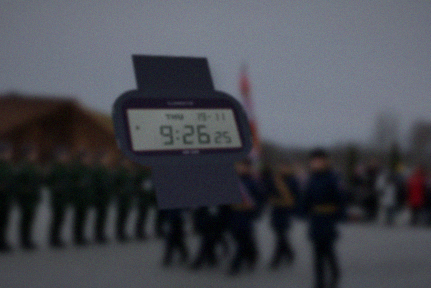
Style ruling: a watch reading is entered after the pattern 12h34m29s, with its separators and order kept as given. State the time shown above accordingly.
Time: 9h26m25s
